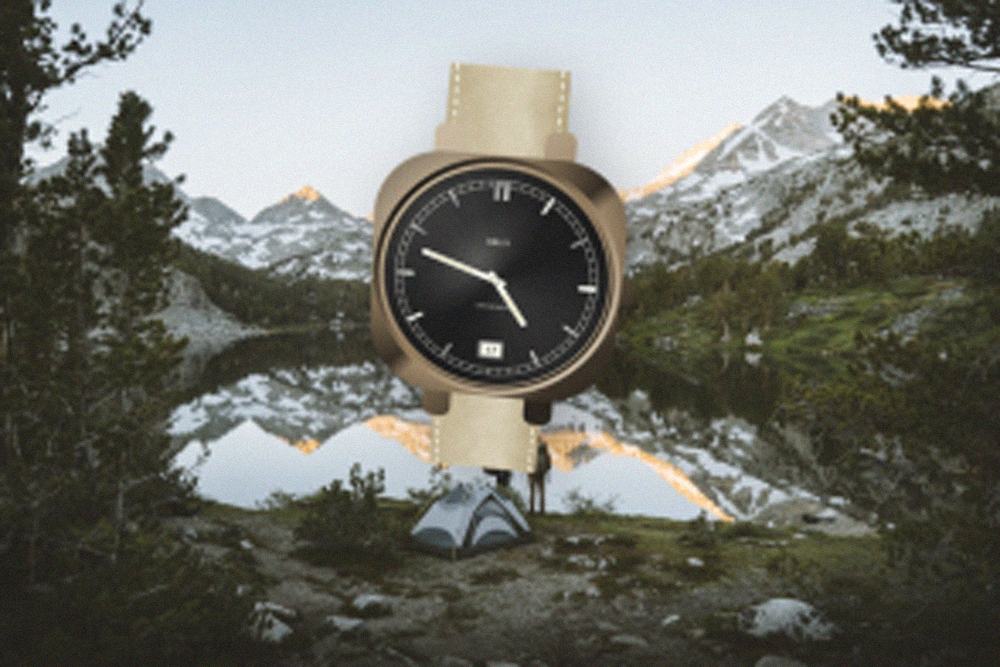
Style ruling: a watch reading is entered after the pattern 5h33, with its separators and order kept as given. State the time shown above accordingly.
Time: 4h48
